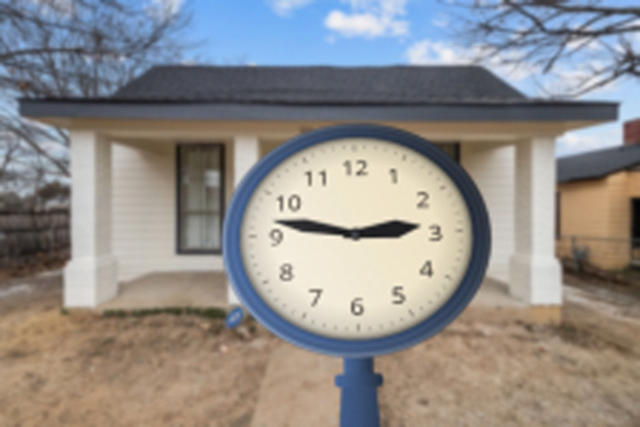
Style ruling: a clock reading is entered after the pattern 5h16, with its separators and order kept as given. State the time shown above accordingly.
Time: 2h47
